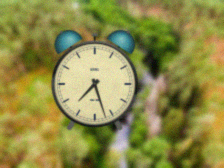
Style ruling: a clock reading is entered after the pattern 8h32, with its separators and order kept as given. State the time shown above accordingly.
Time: 7h27
